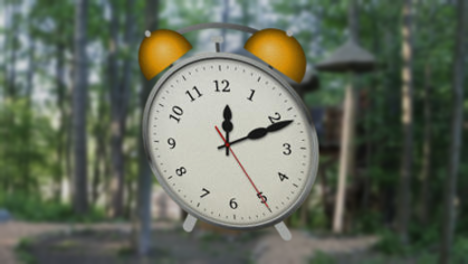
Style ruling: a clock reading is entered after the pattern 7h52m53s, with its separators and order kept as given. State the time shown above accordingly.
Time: 12h11m25s
